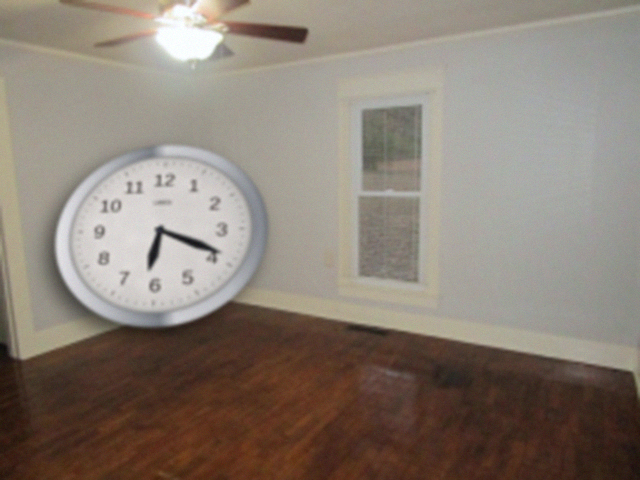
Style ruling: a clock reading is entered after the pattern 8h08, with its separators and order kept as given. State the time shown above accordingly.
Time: 6h19
